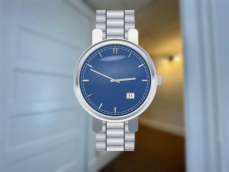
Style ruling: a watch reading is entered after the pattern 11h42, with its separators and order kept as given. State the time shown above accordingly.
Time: 2h49
